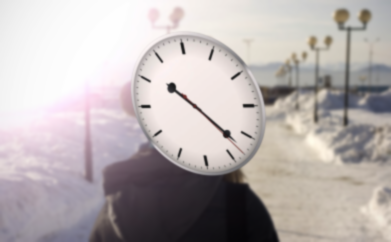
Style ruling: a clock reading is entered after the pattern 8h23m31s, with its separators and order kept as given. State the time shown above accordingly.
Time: 10h22m23s
